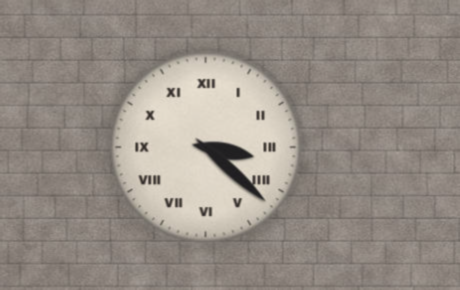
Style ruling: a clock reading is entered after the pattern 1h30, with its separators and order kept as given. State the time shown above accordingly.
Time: 3h22
